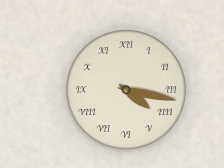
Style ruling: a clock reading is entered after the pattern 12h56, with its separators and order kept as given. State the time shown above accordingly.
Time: 4h17
